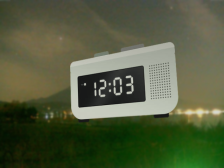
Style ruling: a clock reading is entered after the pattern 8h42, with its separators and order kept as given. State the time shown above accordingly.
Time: 12h03
